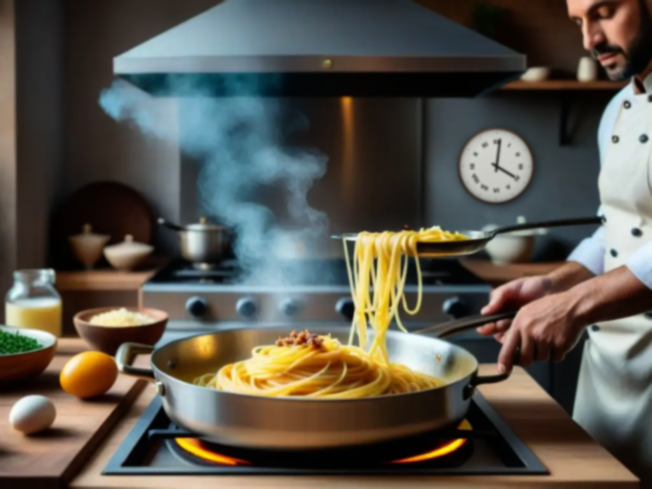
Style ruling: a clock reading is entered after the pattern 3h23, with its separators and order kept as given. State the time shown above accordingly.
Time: 4h01
